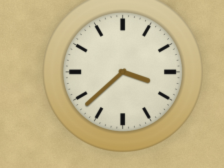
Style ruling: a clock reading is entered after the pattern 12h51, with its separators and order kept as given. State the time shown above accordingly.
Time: 3h38
